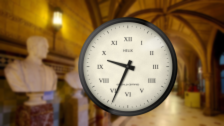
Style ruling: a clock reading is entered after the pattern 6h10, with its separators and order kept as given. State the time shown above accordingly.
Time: 9h34
